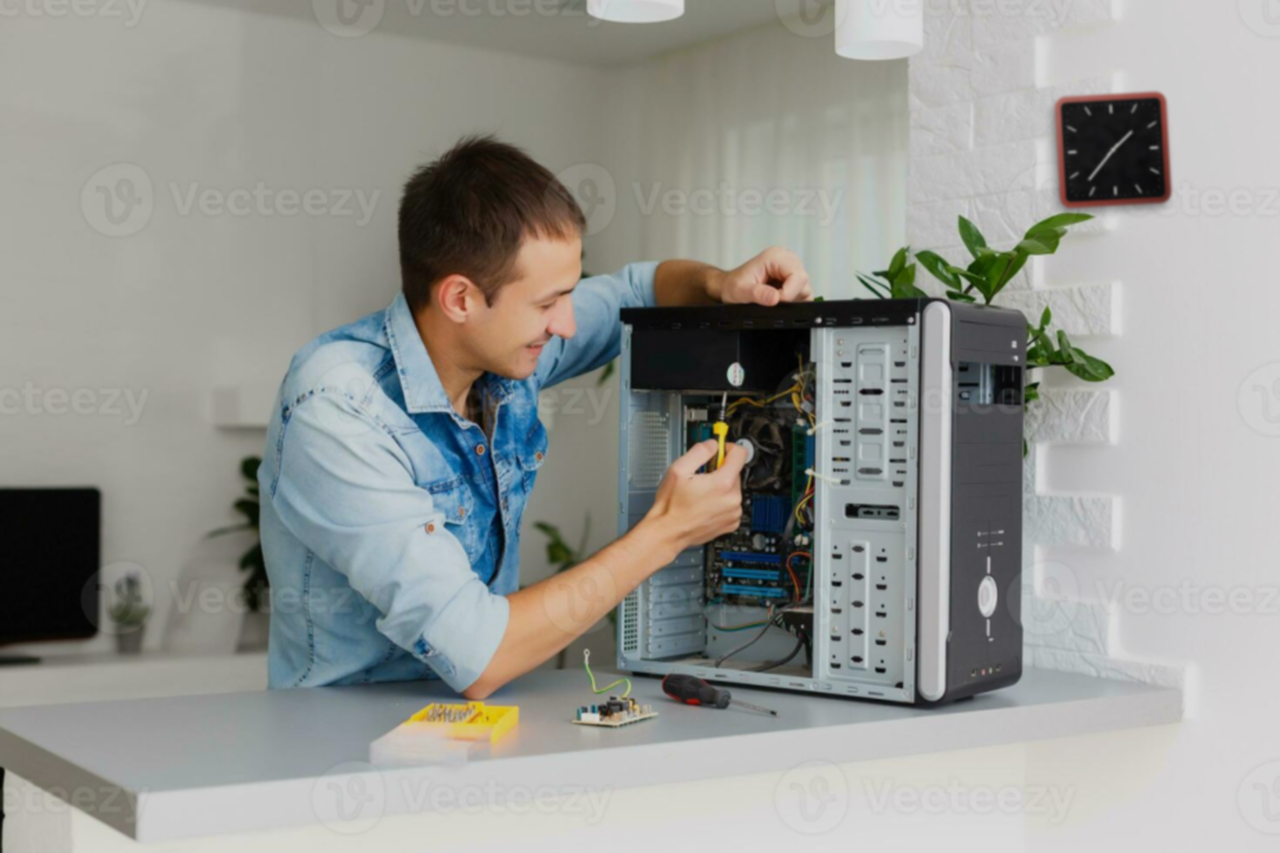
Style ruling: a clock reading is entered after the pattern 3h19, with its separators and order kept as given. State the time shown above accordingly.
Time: 1h37
